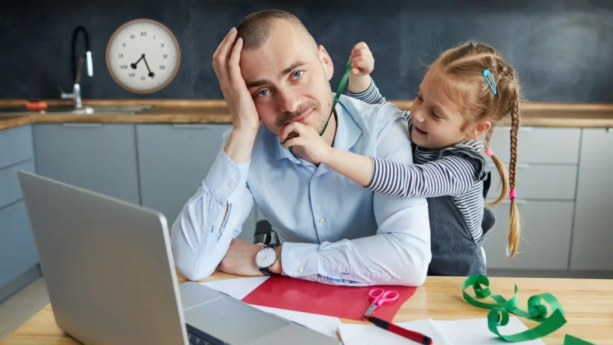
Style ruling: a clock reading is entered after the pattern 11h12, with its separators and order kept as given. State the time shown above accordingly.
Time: 7h26
